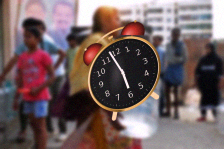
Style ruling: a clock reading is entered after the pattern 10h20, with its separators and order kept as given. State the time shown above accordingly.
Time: 5h58
